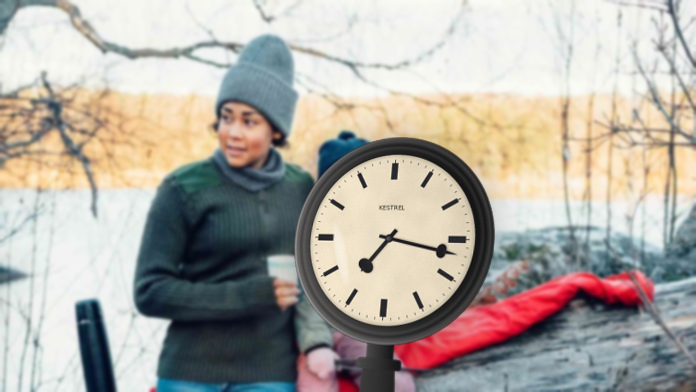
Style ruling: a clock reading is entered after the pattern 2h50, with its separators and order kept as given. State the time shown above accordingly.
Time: 7h17
